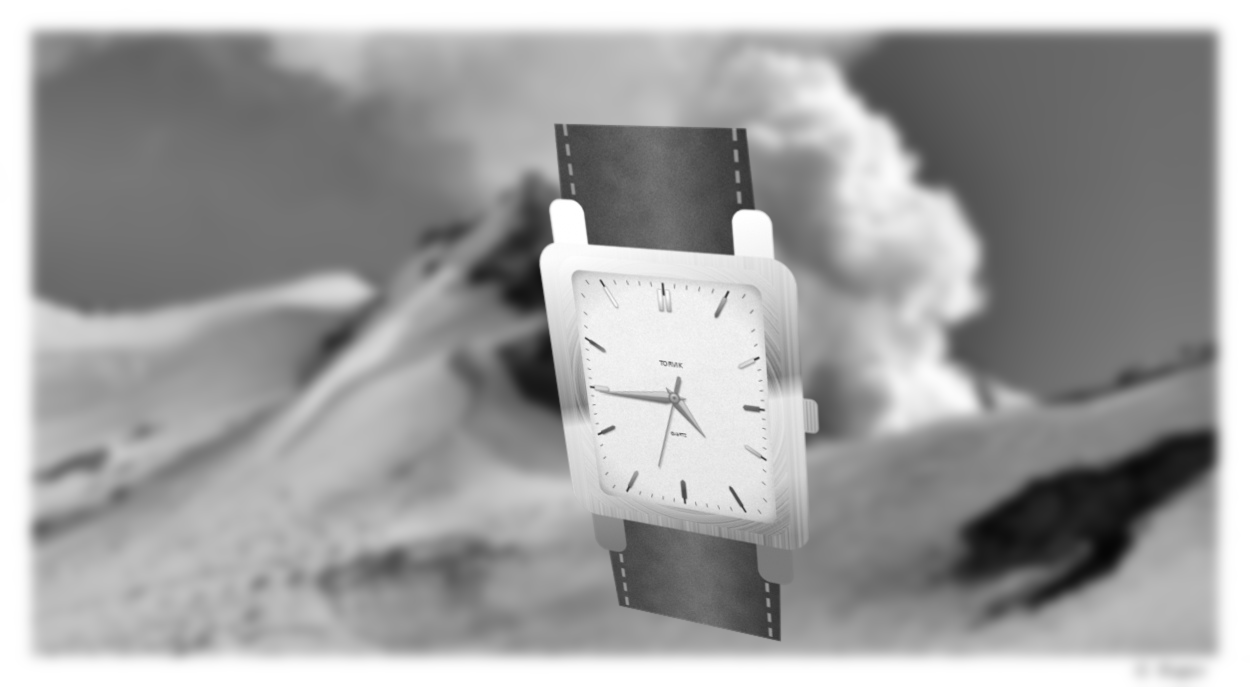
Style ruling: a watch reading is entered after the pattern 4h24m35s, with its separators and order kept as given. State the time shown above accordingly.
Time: 4h44m33s
